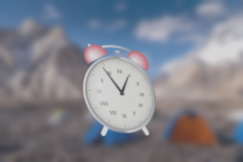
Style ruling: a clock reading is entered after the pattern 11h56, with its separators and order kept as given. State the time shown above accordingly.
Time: 12h54
